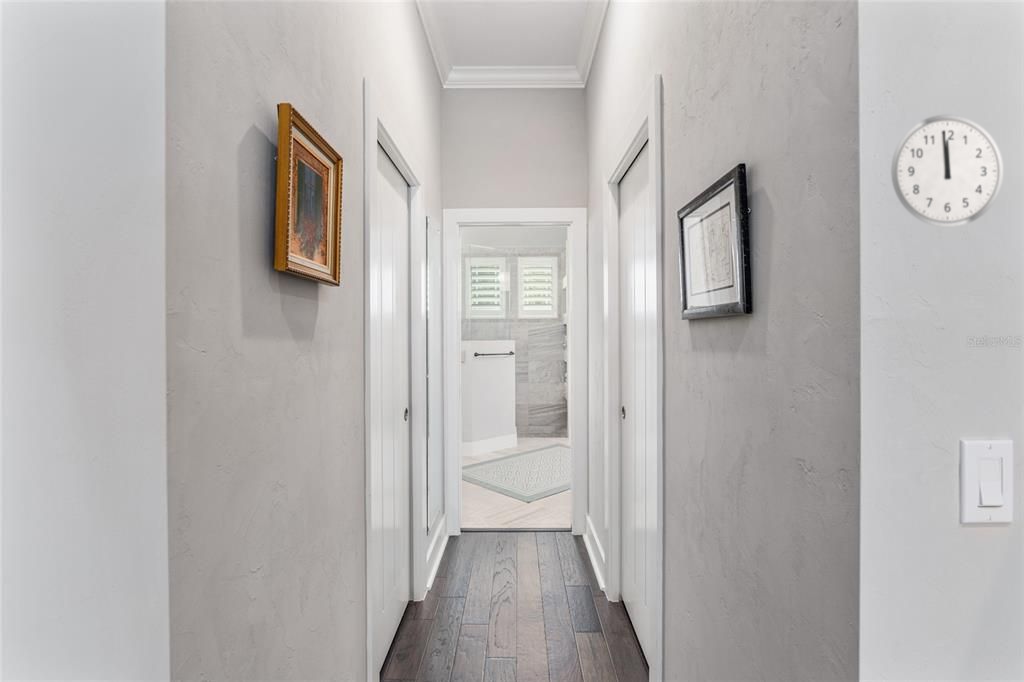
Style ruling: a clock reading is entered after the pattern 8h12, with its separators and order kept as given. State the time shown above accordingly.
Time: 11h59
